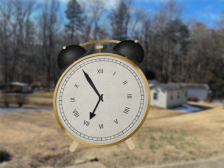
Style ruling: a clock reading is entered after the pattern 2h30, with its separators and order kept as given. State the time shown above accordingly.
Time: 6h55
